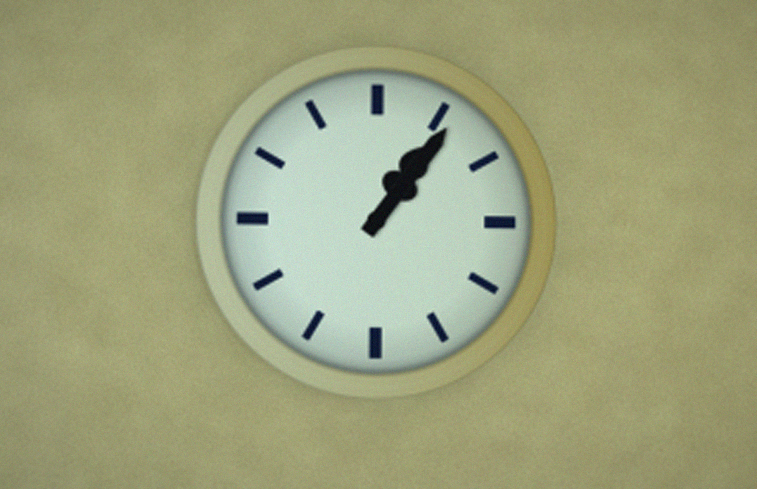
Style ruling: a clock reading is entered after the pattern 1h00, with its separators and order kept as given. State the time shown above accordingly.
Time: 1h06
